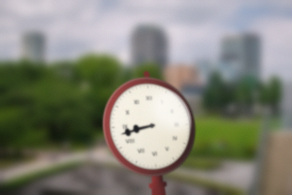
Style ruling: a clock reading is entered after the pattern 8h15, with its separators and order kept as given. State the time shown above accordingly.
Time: 8h43
